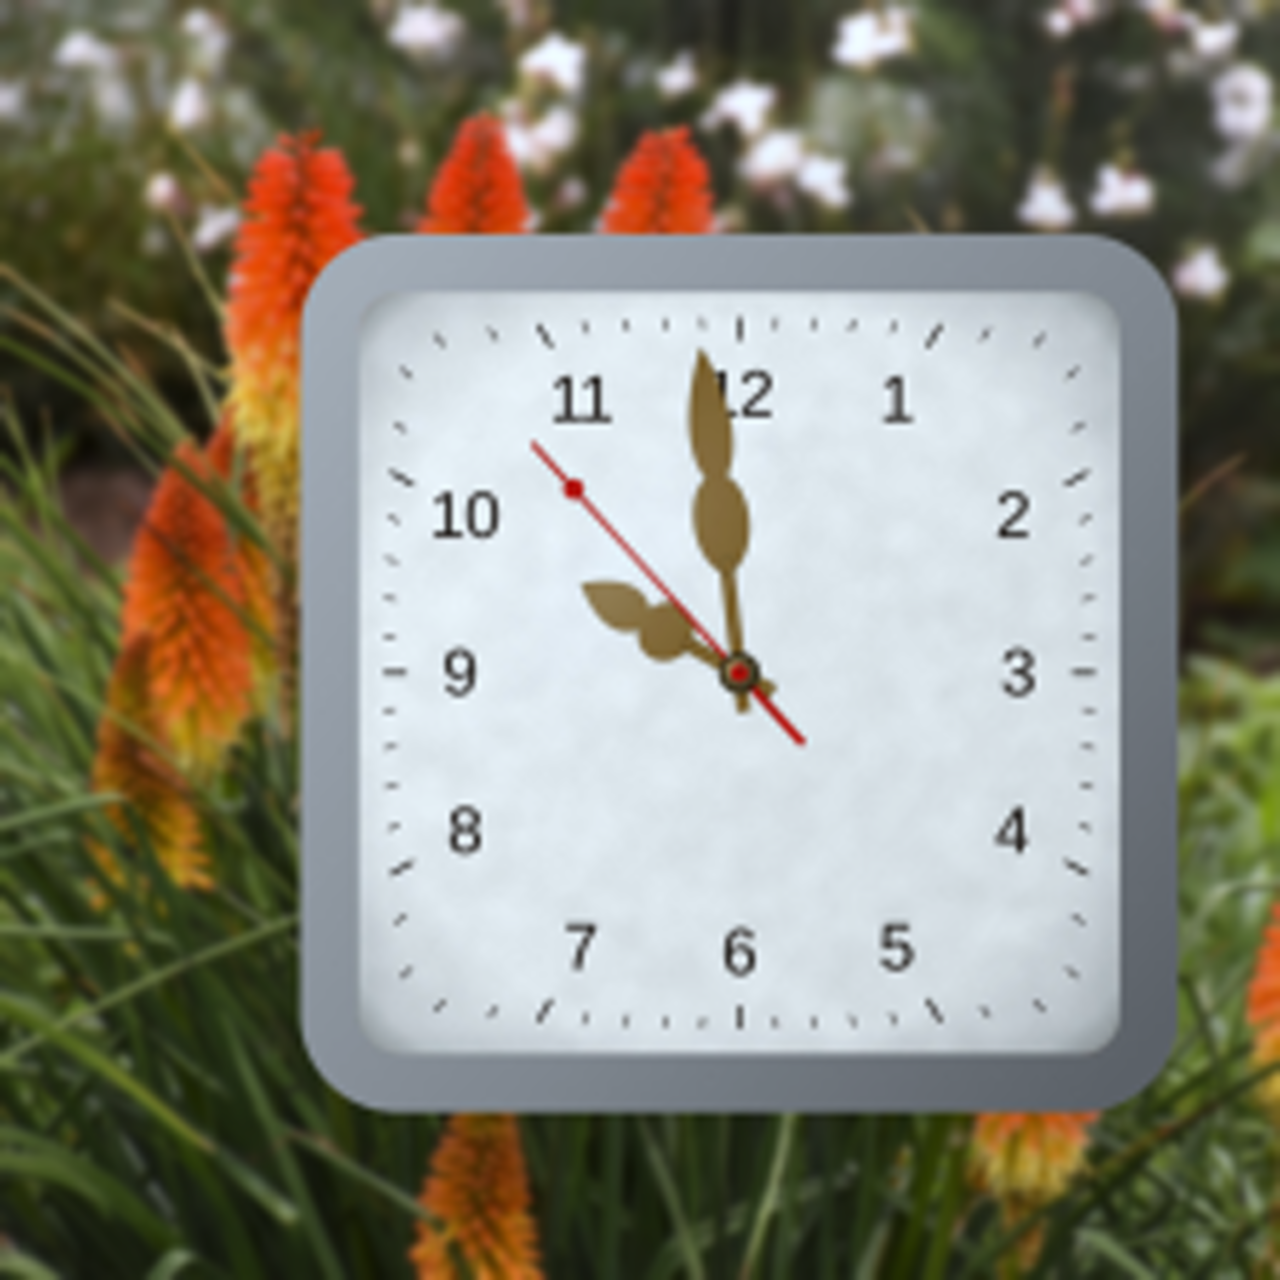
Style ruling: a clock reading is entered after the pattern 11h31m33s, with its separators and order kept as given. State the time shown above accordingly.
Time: 9h58m53s
